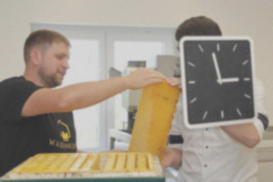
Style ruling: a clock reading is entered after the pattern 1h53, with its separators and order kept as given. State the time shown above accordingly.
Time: 2h58
